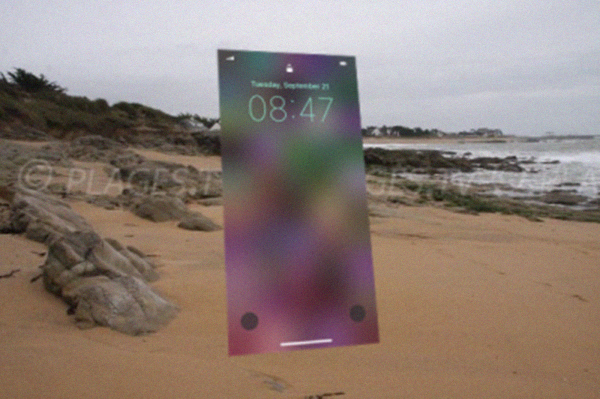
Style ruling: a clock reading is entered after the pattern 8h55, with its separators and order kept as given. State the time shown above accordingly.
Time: 8h47
